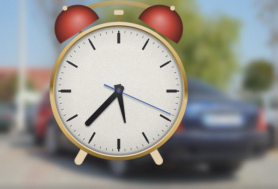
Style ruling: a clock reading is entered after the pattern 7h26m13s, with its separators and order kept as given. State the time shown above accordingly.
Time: 5h37m19s
